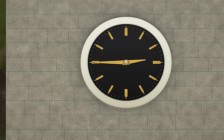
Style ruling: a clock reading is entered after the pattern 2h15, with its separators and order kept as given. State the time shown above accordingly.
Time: 2h45
